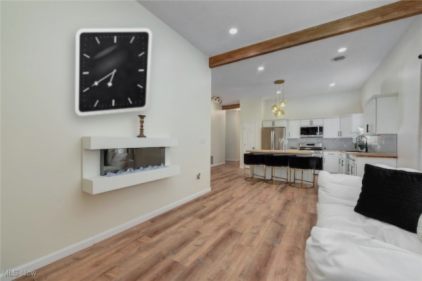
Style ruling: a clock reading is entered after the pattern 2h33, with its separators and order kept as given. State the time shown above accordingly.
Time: 6h40
